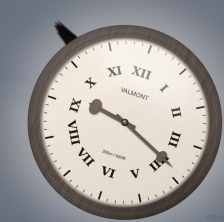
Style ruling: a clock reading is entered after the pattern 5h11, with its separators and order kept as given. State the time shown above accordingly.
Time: 9h19
